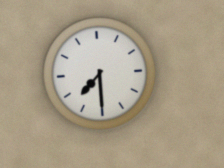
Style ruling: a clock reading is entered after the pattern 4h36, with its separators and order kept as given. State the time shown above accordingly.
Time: 7h30
